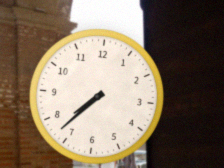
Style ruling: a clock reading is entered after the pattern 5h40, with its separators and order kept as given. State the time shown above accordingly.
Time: 7h37
